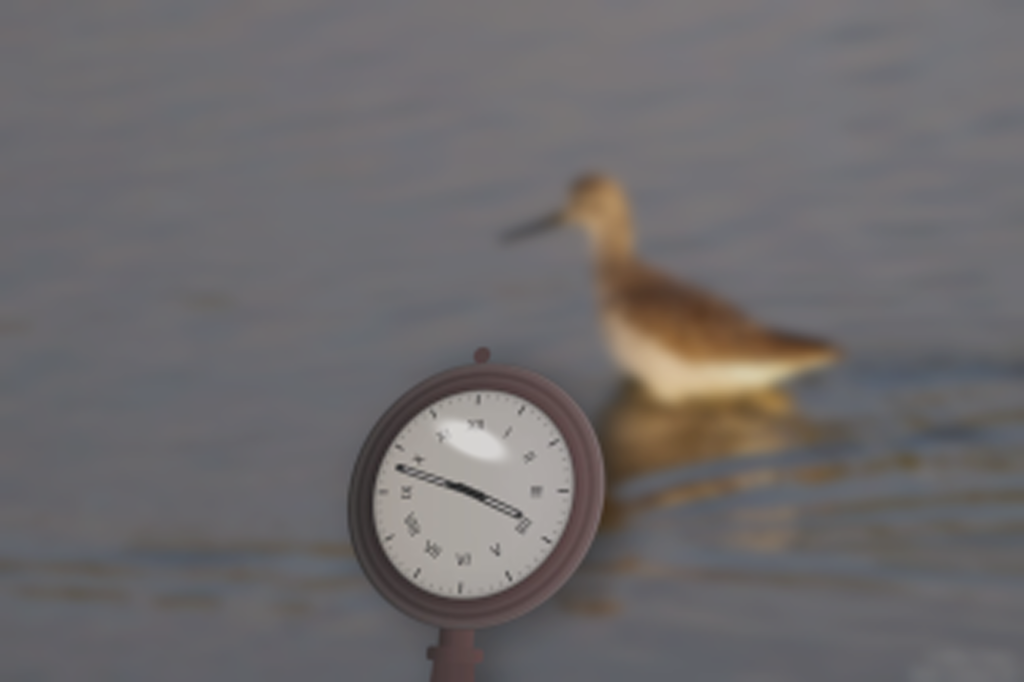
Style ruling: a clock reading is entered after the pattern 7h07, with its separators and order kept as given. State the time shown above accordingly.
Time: 3h48
